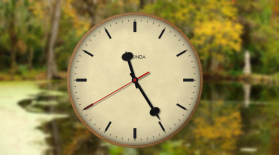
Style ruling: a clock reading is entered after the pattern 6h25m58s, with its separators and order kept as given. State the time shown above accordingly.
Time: 11h24m40s
